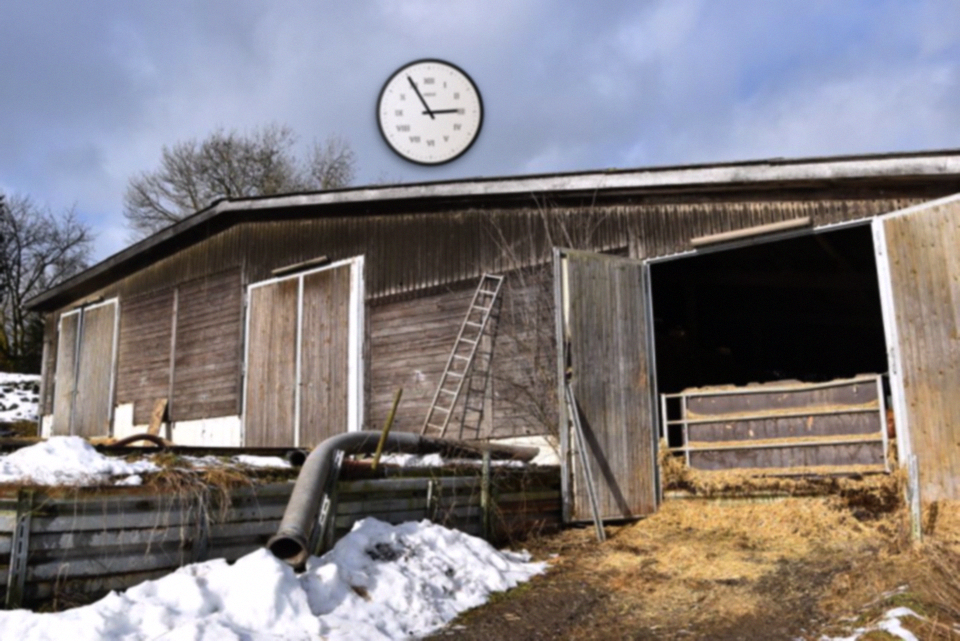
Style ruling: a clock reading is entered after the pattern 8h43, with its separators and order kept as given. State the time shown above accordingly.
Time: 2h55
